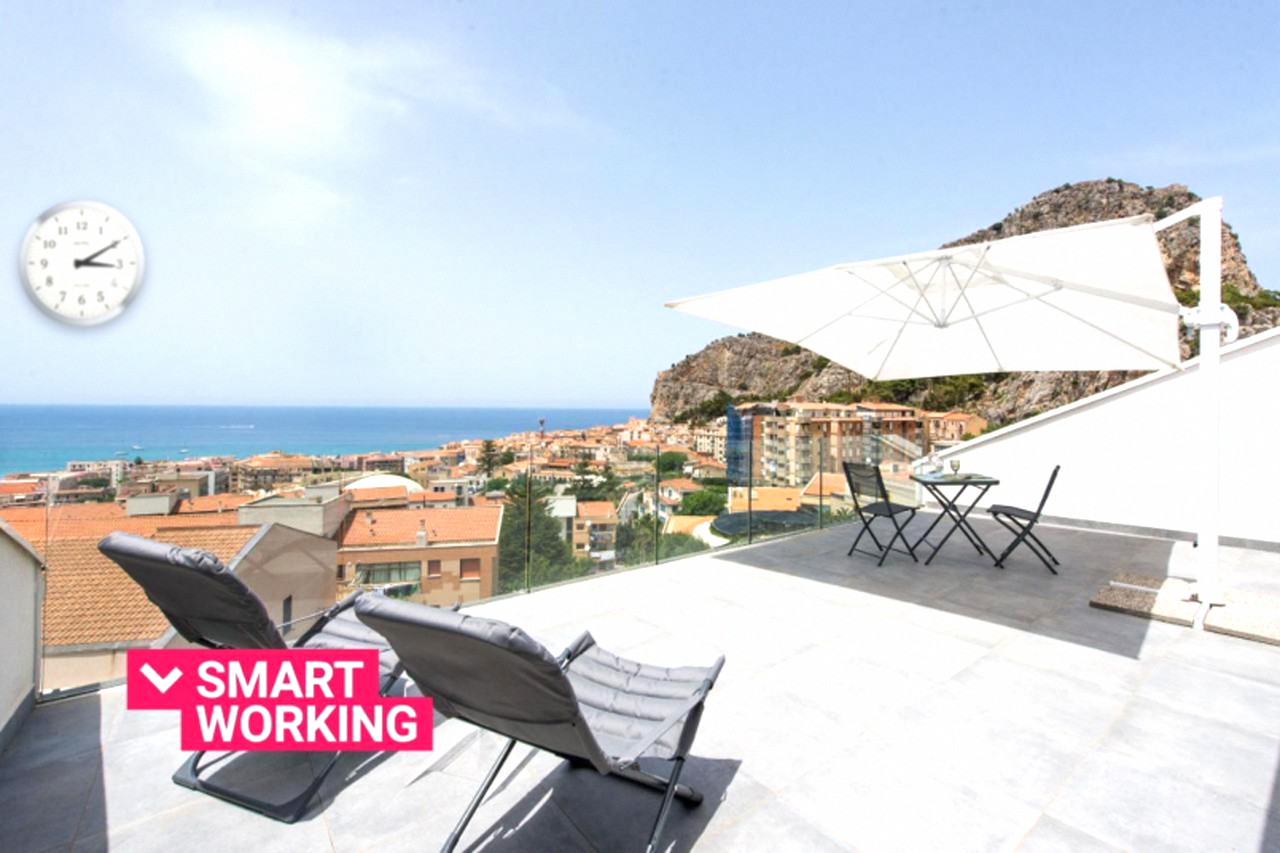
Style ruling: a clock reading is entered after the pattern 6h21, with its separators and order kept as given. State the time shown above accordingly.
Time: 3h10
